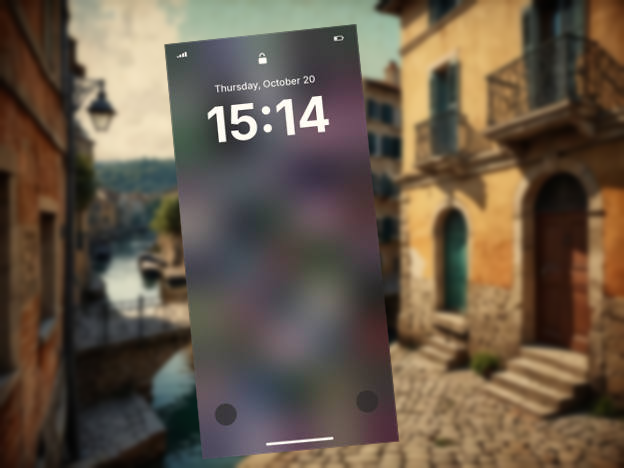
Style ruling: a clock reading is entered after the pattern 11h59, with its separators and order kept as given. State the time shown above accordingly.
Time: 15h14
